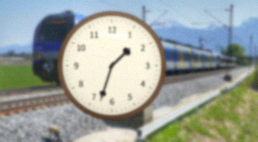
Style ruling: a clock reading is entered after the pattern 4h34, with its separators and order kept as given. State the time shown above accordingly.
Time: 1h33
